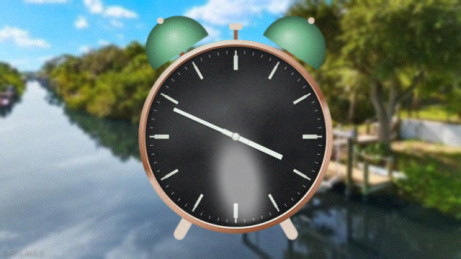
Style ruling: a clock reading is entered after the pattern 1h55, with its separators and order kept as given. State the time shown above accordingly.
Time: 3h49
